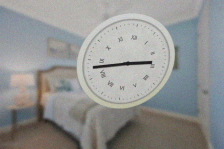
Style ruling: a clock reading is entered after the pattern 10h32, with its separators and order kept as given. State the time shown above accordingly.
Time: 2h43
